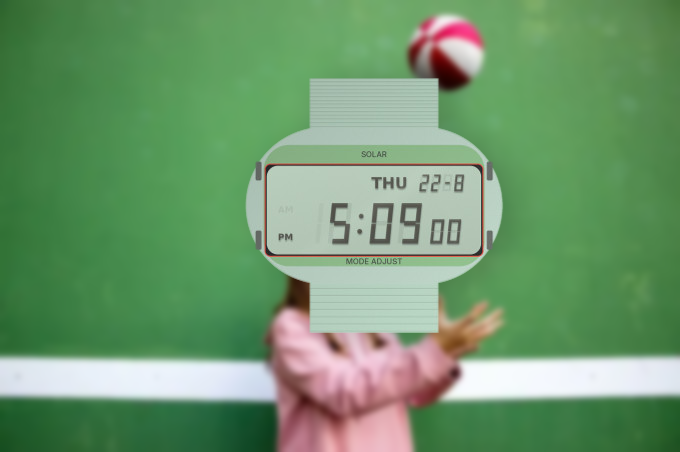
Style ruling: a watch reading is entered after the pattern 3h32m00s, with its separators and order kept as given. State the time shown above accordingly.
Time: 5h09m00s
